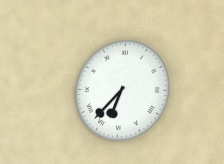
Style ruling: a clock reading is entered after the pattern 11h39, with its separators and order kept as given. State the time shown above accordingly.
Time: 6h37
